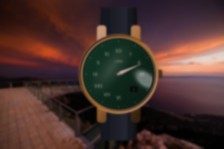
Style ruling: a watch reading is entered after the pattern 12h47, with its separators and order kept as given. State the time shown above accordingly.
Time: 2h11
